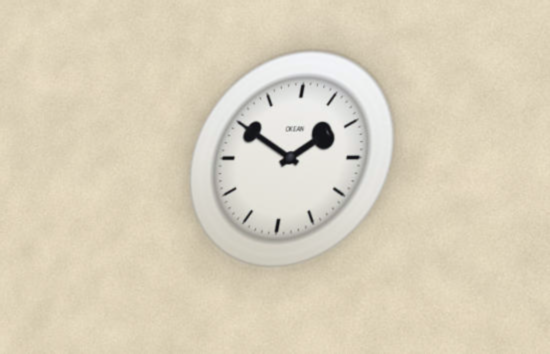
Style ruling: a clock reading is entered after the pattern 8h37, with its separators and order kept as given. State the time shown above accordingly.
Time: 1h50
